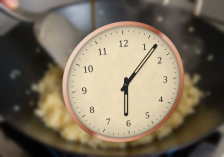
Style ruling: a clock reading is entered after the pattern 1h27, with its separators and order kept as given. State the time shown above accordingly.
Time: 6h07
